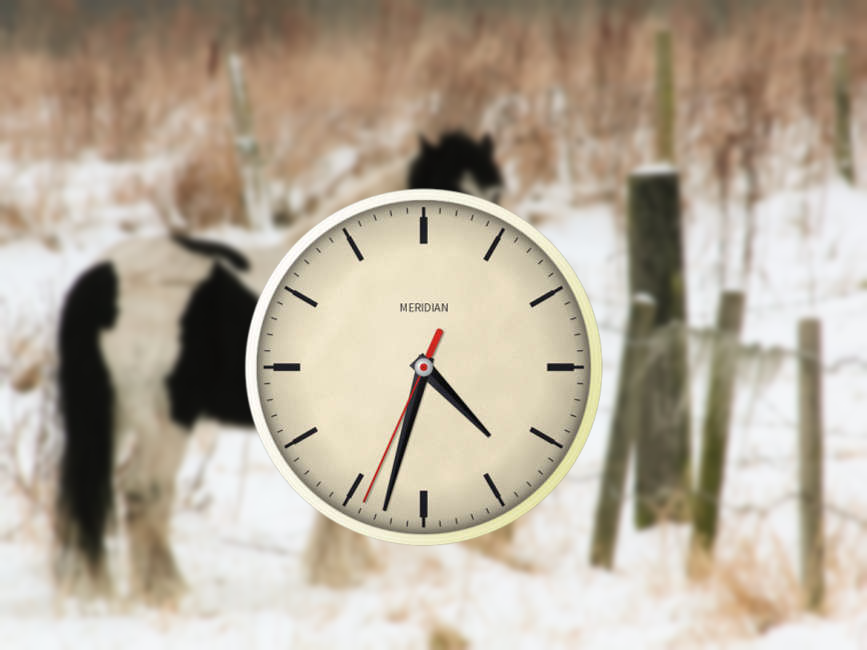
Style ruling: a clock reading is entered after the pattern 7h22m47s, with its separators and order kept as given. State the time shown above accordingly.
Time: 4h32m34s
